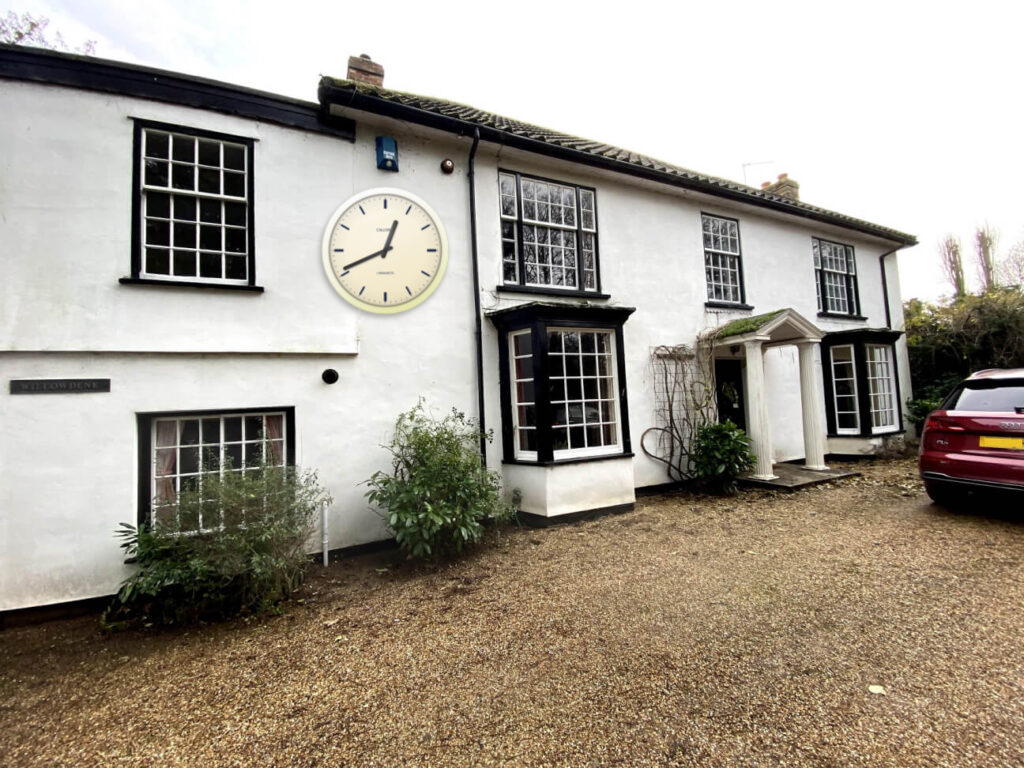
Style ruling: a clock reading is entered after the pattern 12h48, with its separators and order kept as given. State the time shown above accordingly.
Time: 12h41
